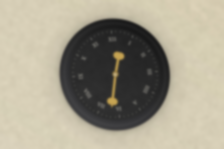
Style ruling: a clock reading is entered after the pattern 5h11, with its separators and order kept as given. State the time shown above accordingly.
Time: 12h32
